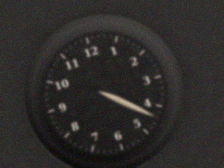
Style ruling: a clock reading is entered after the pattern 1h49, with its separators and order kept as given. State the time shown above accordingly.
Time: 4h22
